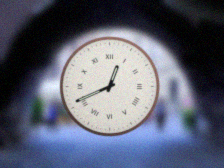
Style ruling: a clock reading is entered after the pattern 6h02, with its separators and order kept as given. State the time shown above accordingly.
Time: 12h41
